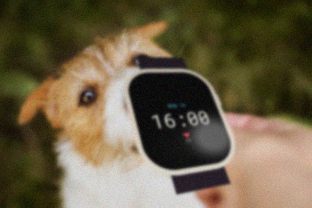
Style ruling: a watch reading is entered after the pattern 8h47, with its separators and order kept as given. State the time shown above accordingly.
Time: 16h00
